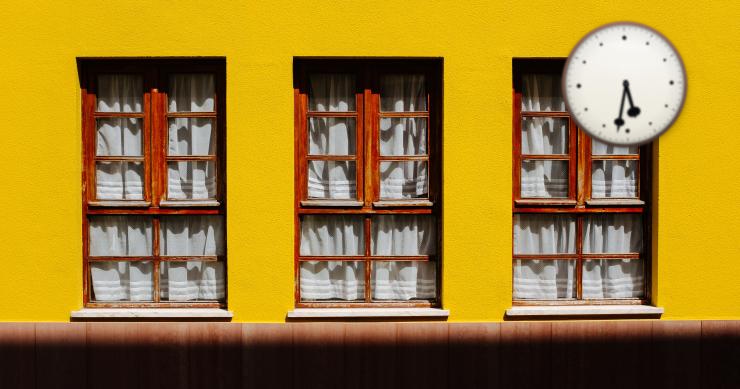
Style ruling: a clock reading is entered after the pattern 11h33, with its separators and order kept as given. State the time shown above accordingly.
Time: 5h32
